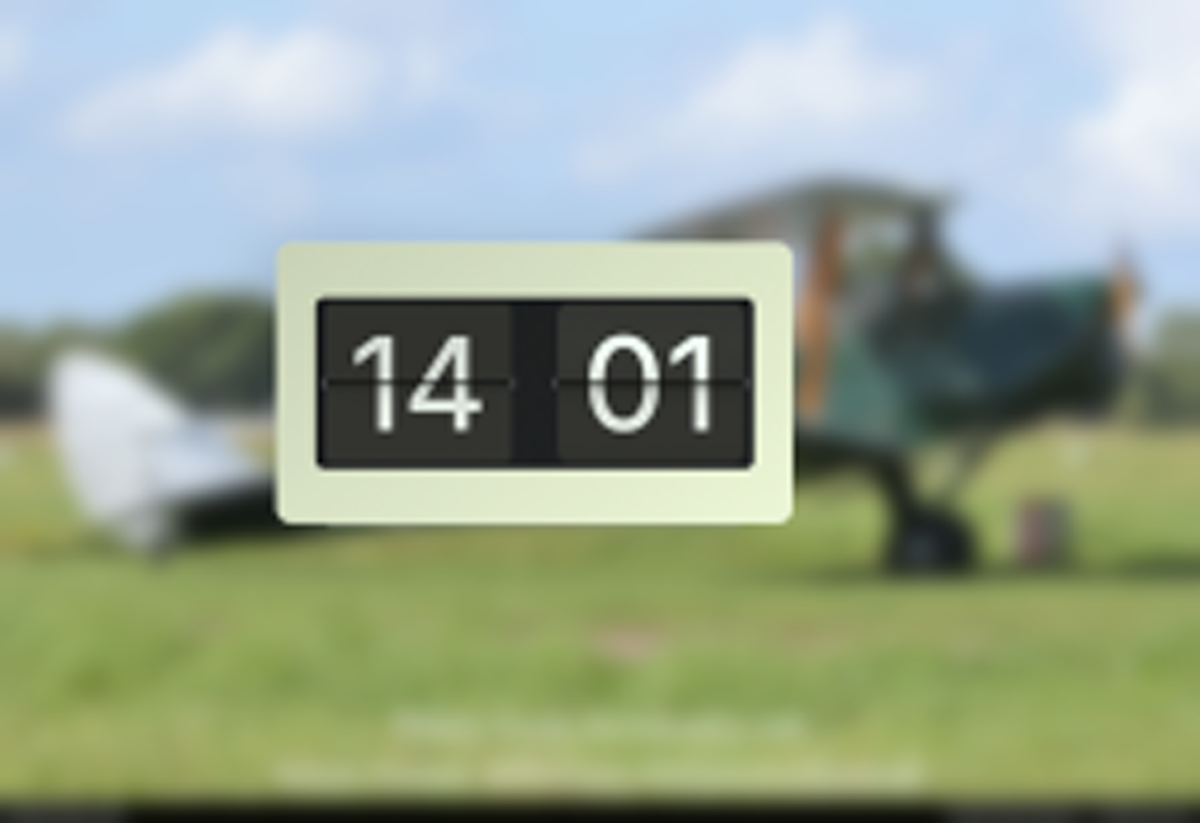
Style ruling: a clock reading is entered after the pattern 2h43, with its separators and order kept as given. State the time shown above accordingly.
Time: 14h01
